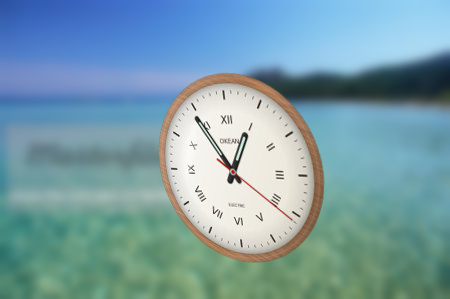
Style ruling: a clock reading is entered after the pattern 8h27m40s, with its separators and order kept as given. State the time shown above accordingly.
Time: 12h54m21s
